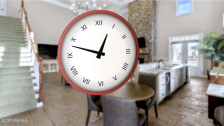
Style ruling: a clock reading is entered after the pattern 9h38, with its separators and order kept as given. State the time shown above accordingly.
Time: 12h48
